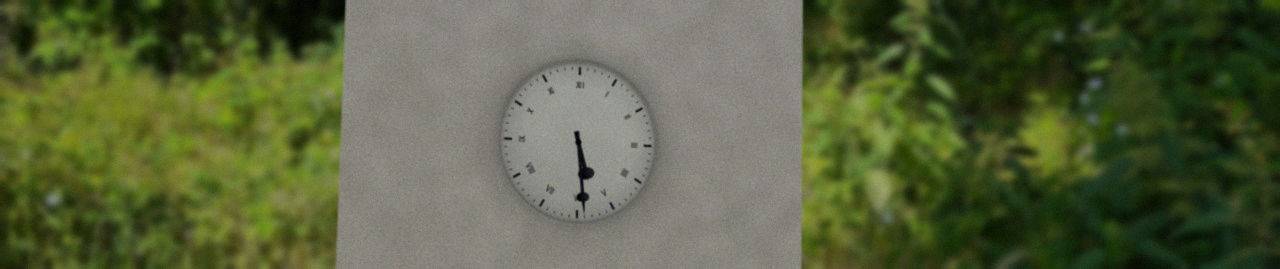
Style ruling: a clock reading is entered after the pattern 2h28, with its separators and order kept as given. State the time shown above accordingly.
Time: 5h29
